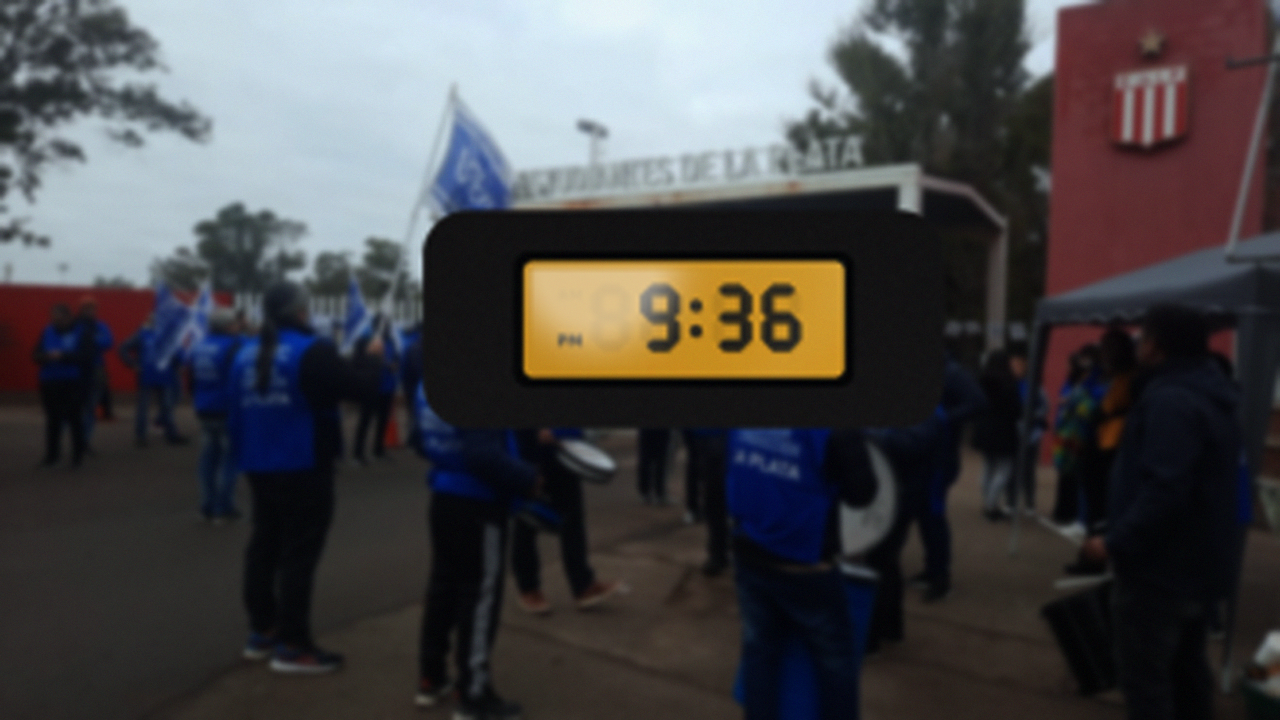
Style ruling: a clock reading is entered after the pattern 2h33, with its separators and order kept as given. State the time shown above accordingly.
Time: 9h36
